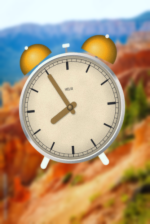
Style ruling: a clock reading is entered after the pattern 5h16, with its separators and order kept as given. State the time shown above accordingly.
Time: 7h55
